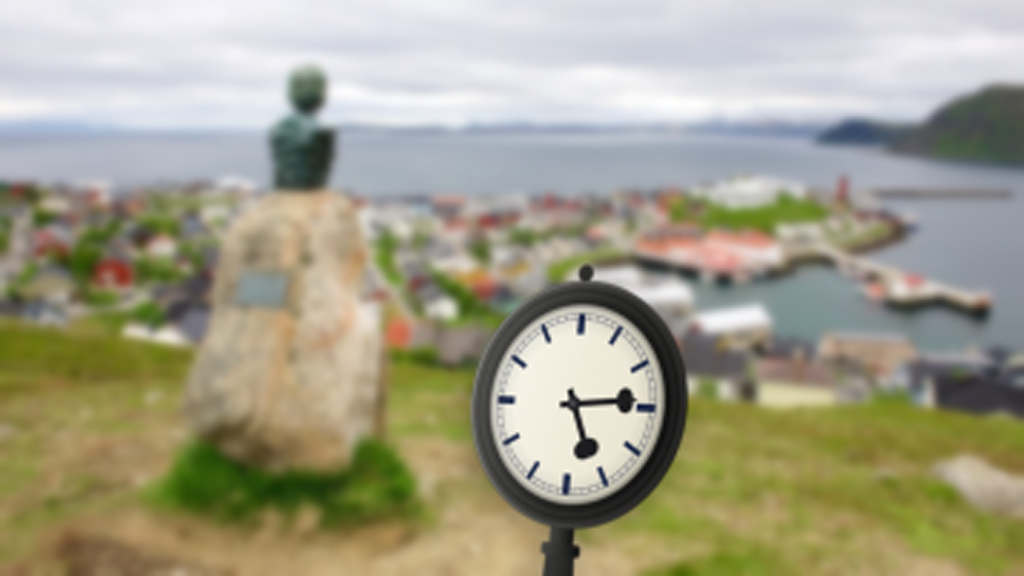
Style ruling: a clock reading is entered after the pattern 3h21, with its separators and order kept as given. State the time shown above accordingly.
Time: 5h14
